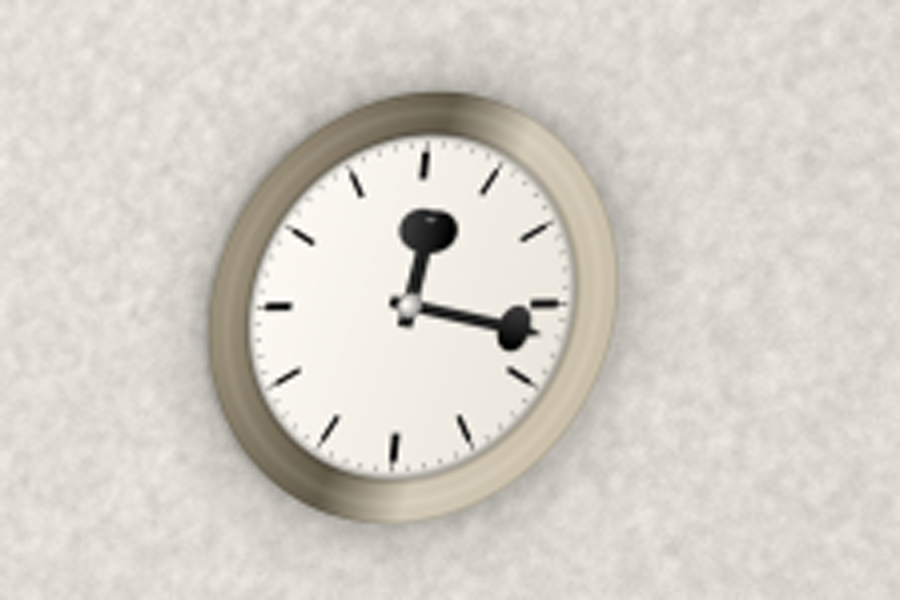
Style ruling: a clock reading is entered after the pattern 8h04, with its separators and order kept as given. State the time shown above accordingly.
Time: 12h17
